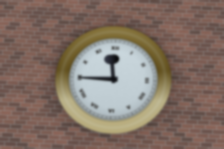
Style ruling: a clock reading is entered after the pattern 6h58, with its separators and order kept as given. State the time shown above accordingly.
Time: 11h45
